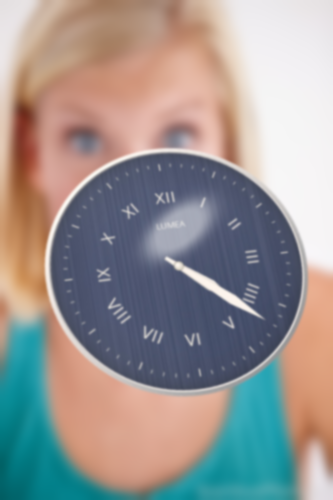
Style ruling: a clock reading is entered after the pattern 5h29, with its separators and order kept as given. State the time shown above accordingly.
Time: 4h22
